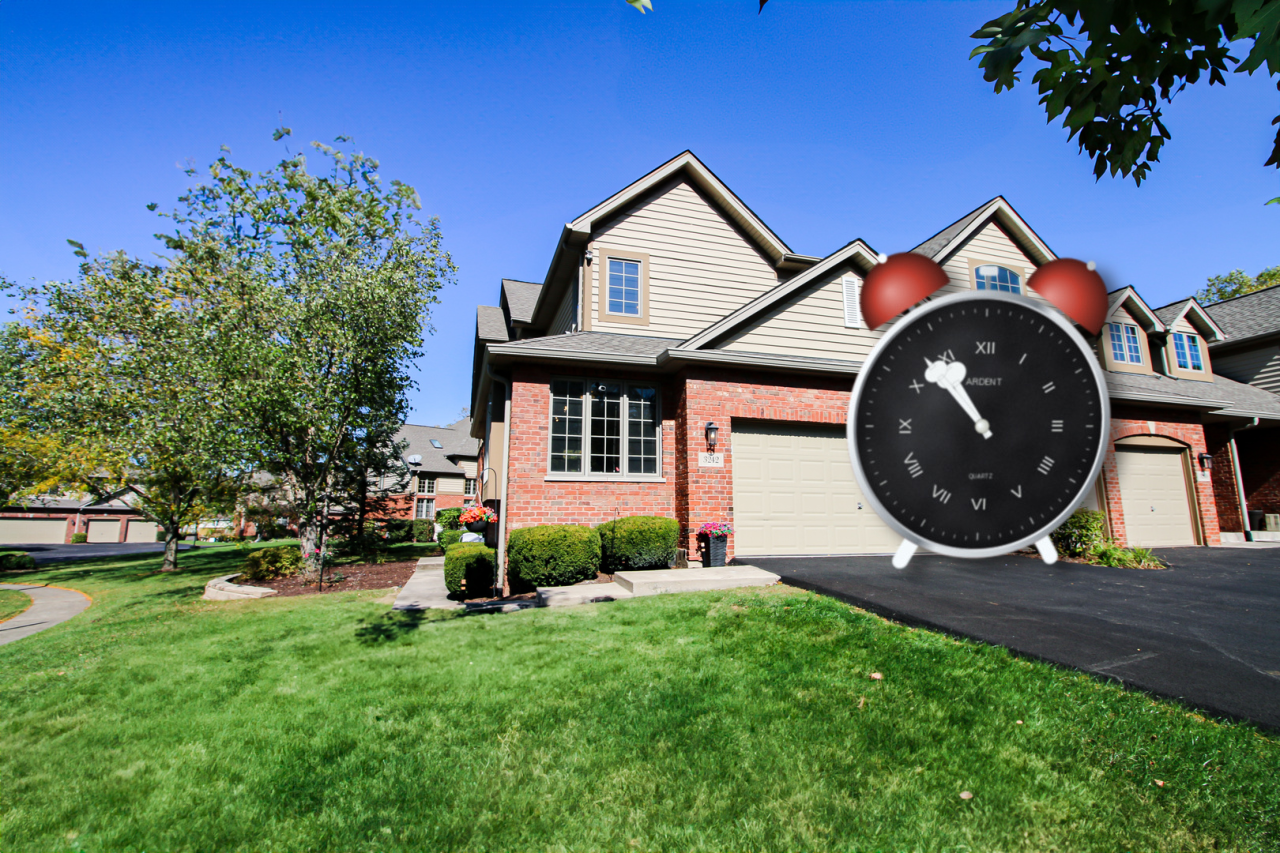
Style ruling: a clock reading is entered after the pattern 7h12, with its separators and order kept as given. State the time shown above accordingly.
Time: 10h53
